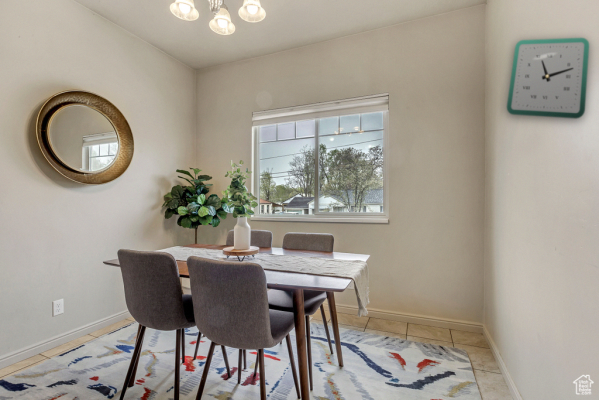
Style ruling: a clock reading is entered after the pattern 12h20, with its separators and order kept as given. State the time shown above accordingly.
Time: 11h12
